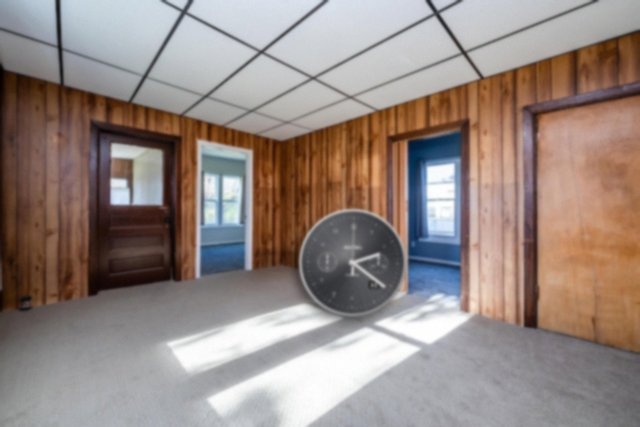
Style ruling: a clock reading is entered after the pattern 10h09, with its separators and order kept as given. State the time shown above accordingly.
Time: 2h21
